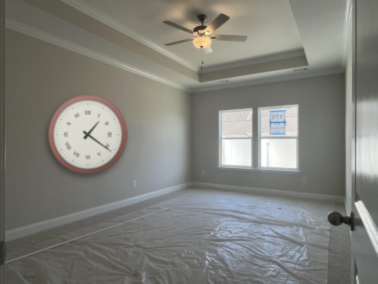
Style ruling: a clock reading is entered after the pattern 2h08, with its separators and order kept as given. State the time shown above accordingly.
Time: 1h21
